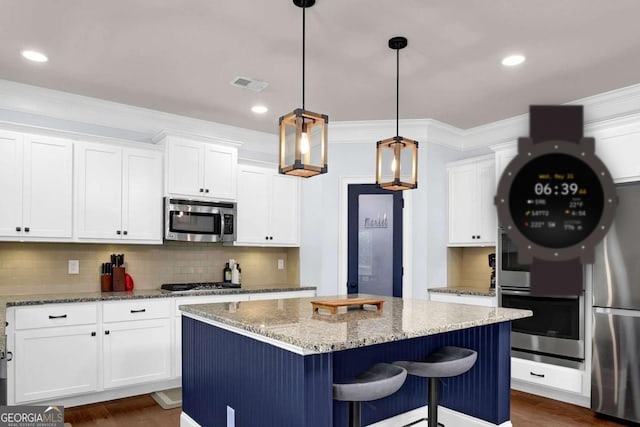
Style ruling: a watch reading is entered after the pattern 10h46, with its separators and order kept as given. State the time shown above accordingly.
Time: 6h39
